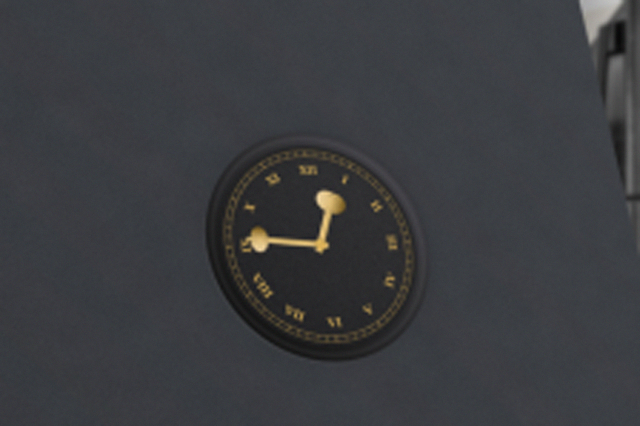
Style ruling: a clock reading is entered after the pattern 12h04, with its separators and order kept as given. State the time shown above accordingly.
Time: 12h46
